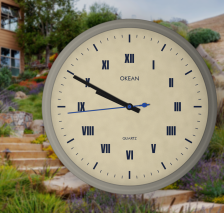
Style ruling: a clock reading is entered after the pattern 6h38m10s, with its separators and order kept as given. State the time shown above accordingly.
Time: 9h49m44s
